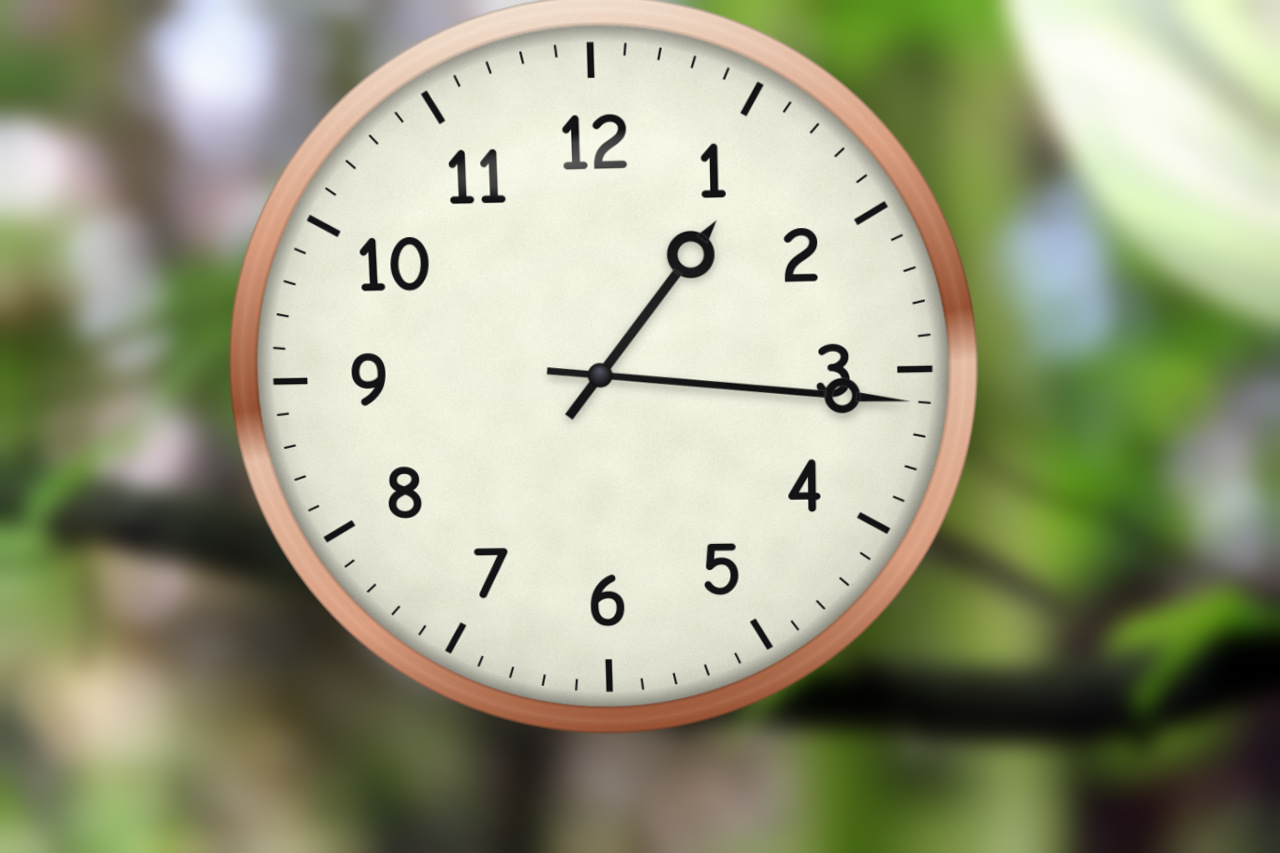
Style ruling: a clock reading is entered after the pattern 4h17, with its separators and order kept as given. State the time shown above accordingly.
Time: 1h16
